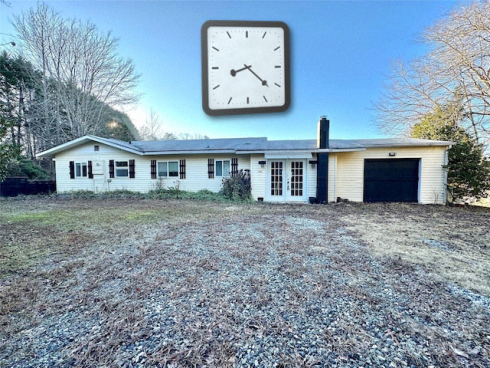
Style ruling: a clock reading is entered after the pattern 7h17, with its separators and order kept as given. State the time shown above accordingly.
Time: 8h22
